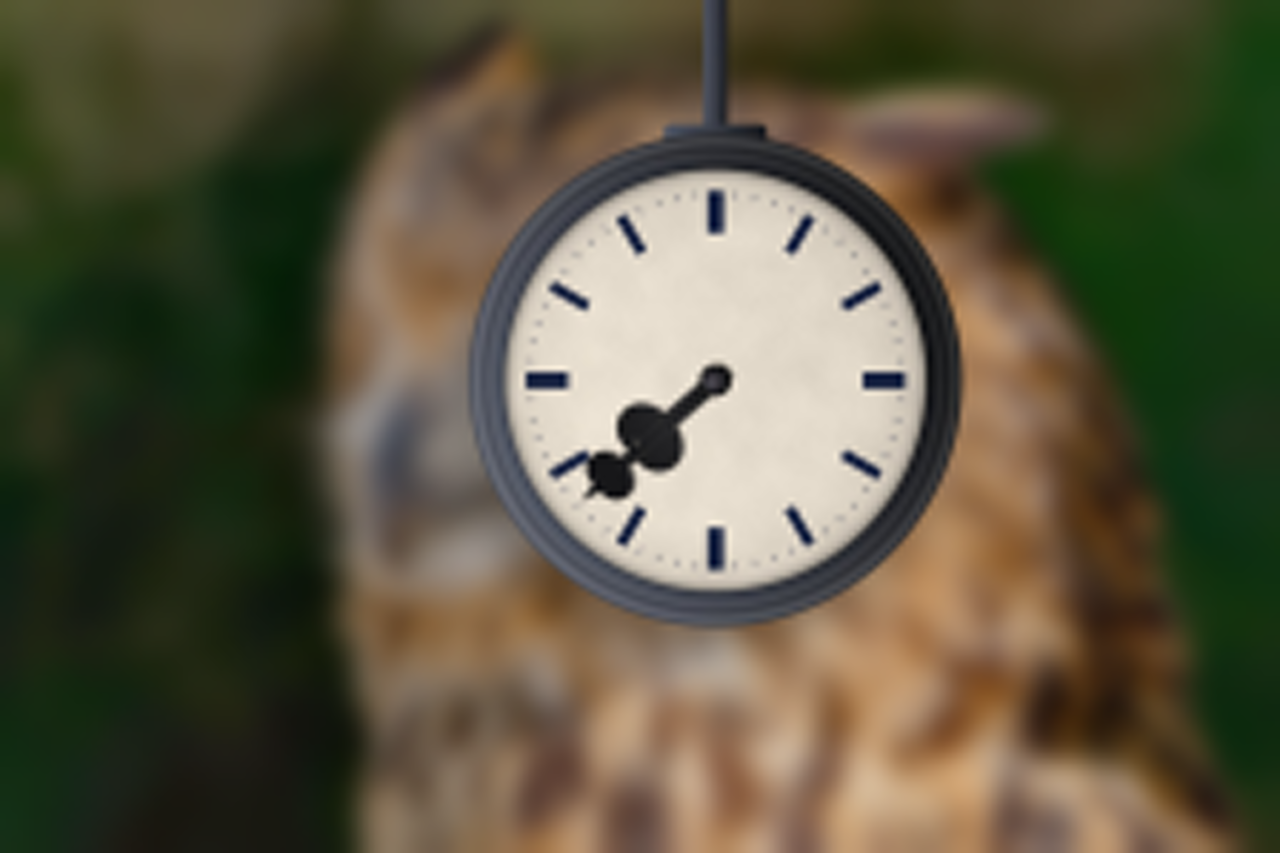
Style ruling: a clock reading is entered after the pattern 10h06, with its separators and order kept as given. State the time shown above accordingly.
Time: 7h38
